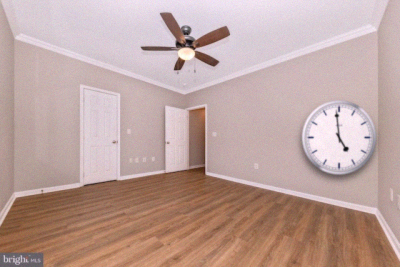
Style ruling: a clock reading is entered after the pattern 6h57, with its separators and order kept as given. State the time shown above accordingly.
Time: 4h59
